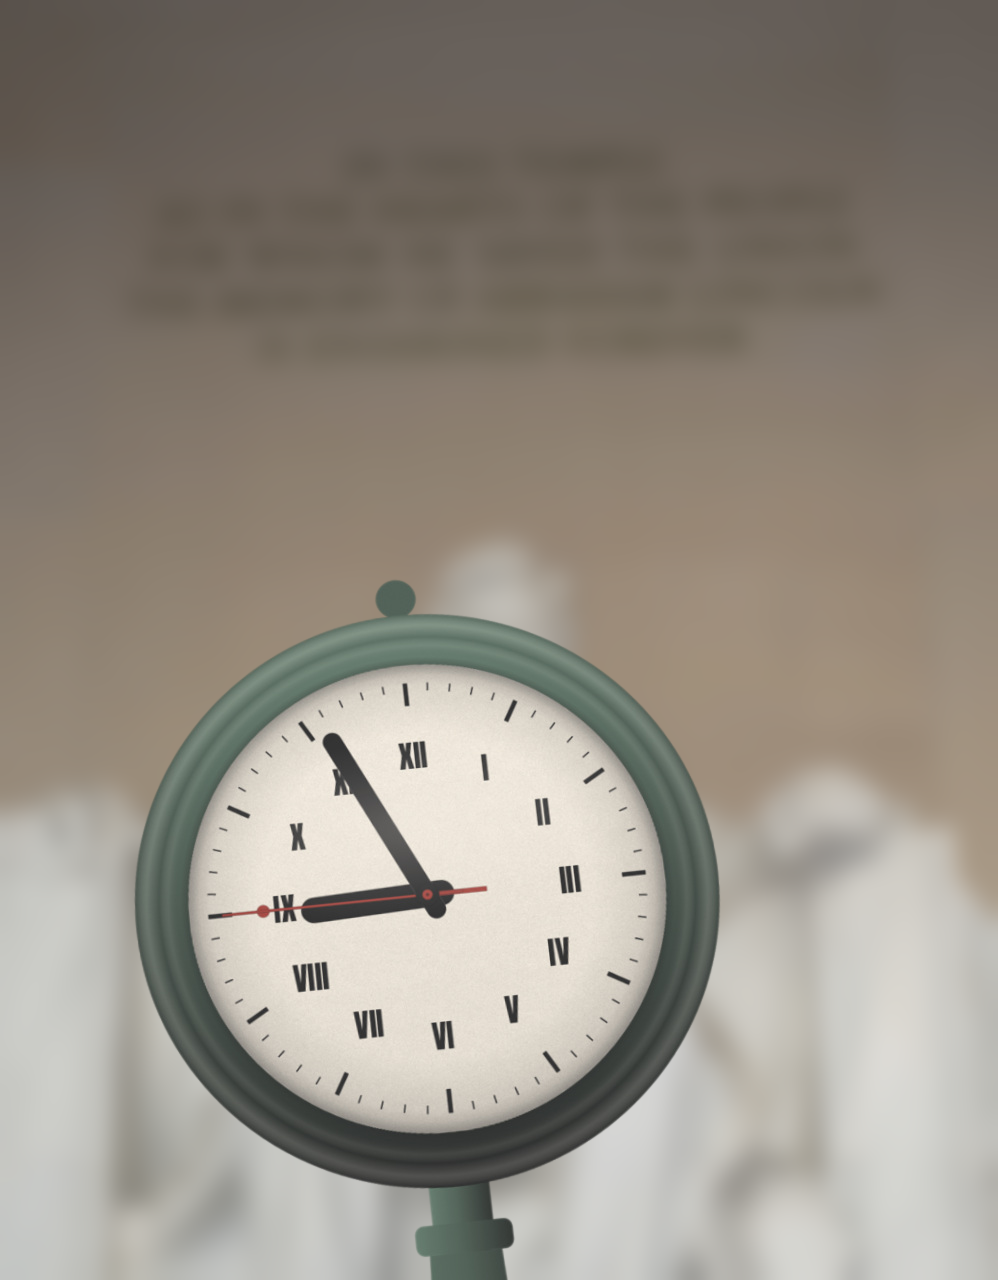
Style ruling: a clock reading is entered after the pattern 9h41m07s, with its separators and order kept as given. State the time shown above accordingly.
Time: 8h55m45s
